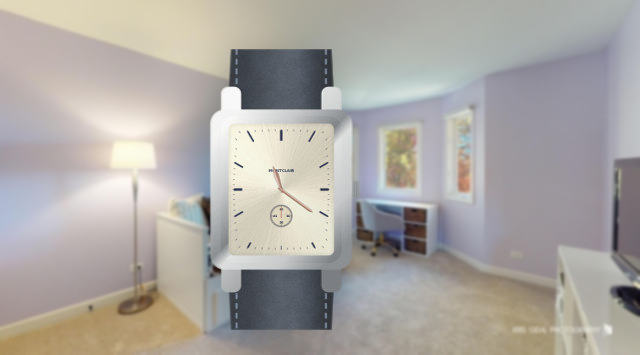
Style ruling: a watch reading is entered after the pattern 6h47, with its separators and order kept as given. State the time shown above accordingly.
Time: 11h21
